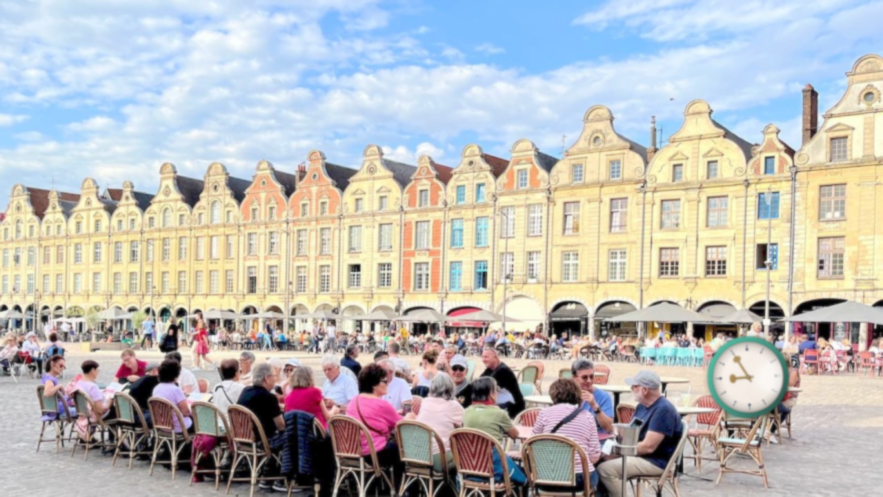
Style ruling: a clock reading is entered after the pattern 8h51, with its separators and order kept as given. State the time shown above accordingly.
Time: 8h55
